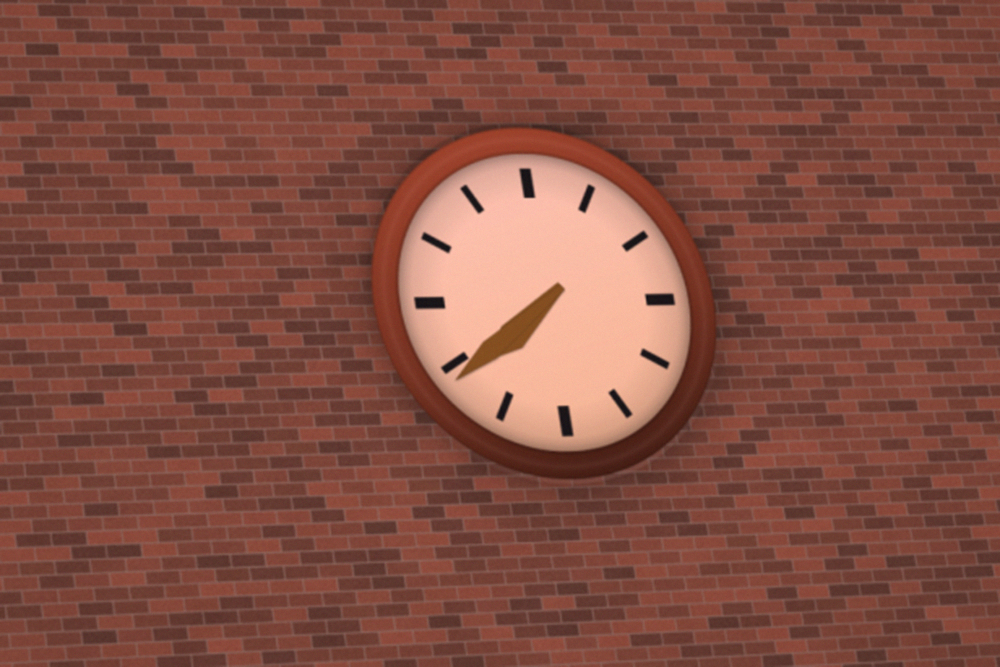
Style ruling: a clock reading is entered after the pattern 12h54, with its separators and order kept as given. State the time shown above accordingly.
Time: 7h39
